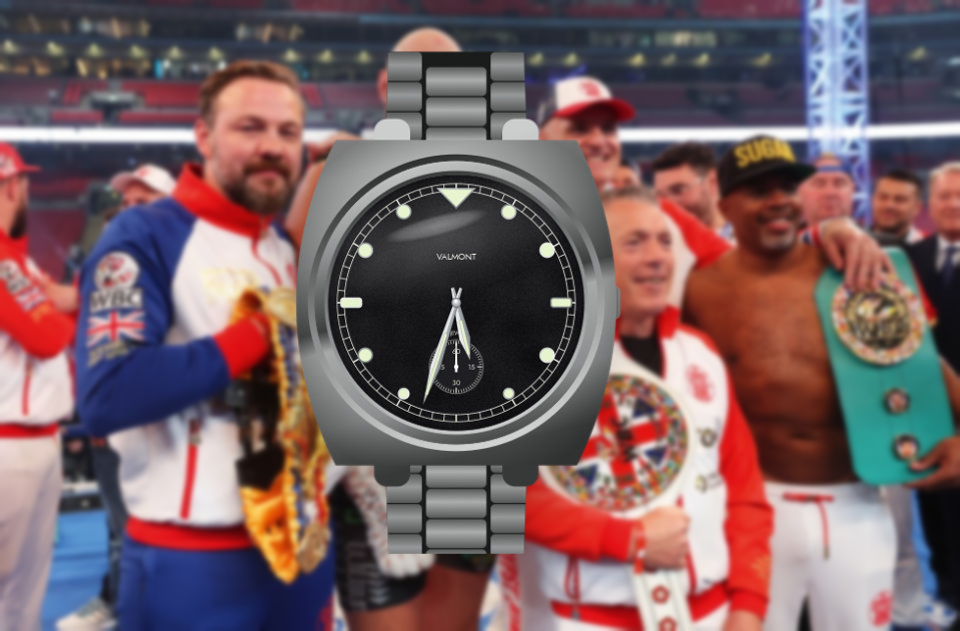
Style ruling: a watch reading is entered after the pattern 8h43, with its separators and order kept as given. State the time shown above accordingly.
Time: 5h33
